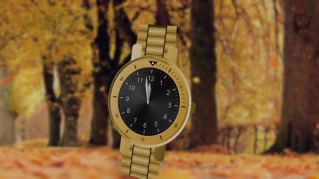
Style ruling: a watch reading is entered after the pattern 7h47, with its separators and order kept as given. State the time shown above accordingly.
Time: 11h58
